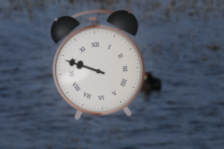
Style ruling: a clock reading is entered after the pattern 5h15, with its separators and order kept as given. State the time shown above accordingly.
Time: 9h49
